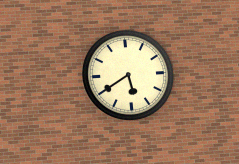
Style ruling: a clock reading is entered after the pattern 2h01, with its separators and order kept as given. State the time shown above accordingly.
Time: 5h40
